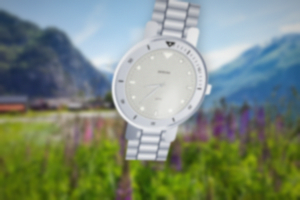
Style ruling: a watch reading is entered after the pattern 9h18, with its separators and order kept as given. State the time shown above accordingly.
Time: 8h37
